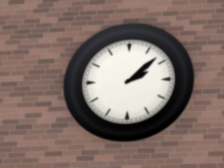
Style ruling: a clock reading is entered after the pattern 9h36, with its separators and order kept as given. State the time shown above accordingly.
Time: 2h08
